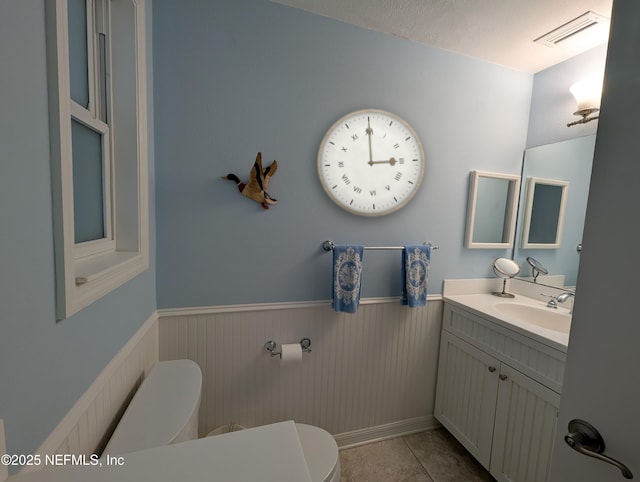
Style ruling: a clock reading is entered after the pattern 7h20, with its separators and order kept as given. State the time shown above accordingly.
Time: 3h00
